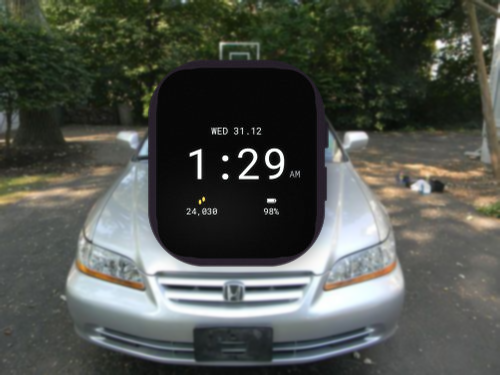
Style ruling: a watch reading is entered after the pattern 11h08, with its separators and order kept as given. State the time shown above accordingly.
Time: 1h29
